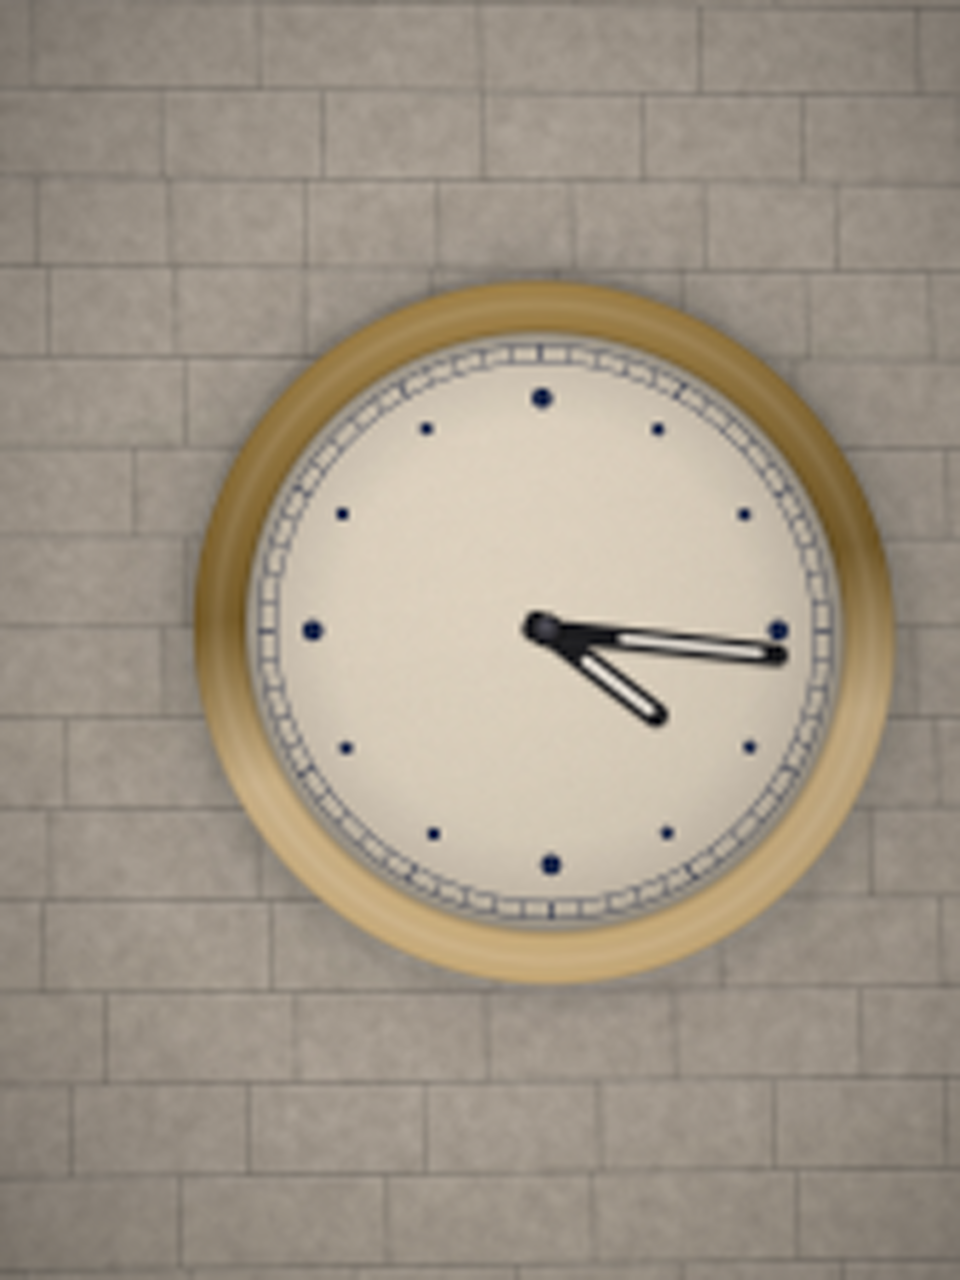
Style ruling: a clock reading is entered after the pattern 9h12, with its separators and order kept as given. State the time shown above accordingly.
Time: 4h16
